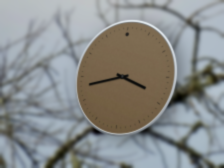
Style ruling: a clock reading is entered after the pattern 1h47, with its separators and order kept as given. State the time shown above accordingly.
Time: 3h43
